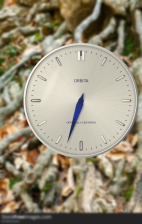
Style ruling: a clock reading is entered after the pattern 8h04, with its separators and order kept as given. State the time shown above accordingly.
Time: 6h33
